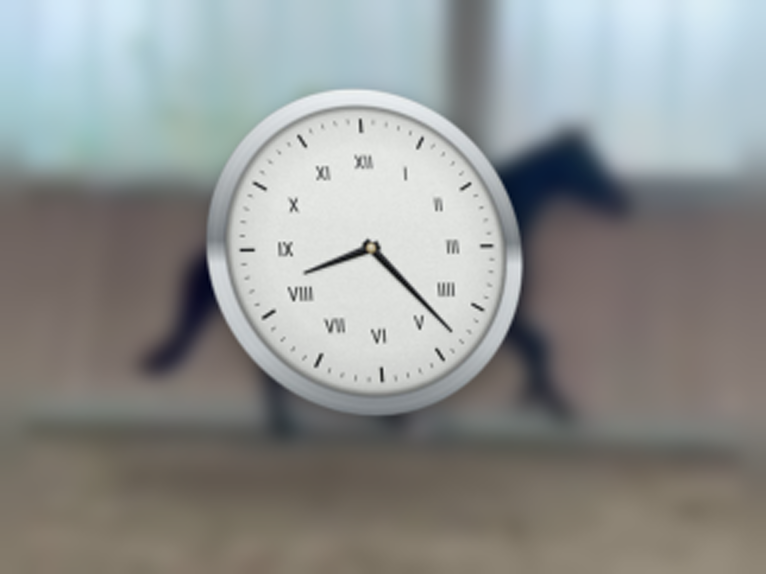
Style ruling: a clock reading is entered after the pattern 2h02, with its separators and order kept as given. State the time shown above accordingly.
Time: 8h23
